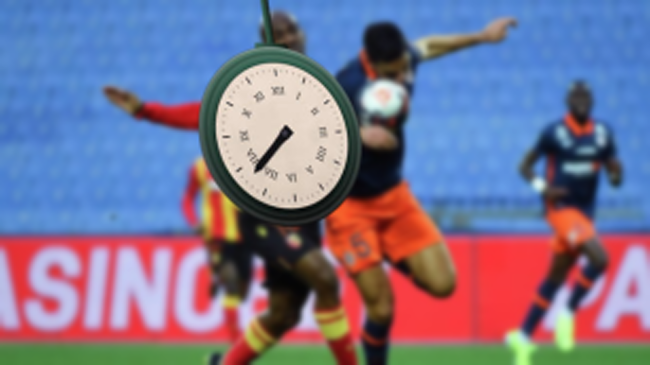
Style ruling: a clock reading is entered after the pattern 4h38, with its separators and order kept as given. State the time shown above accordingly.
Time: 7h38
